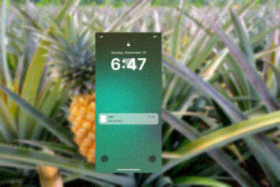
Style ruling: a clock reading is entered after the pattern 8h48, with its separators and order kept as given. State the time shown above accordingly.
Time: 6h47
